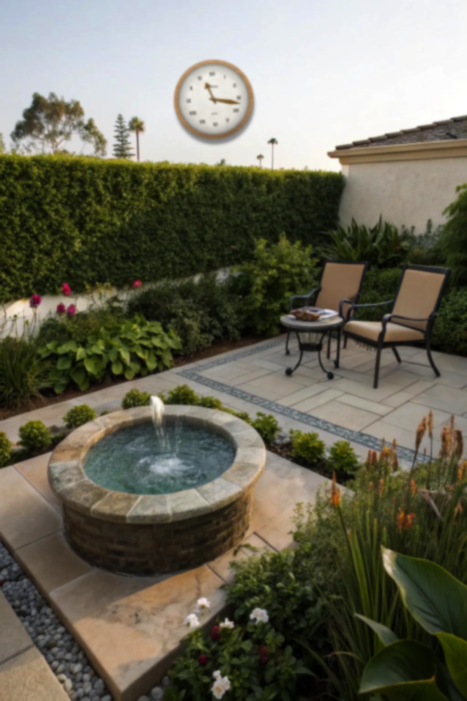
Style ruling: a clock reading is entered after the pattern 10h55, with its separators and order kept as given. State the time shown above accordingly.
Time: 11h17
